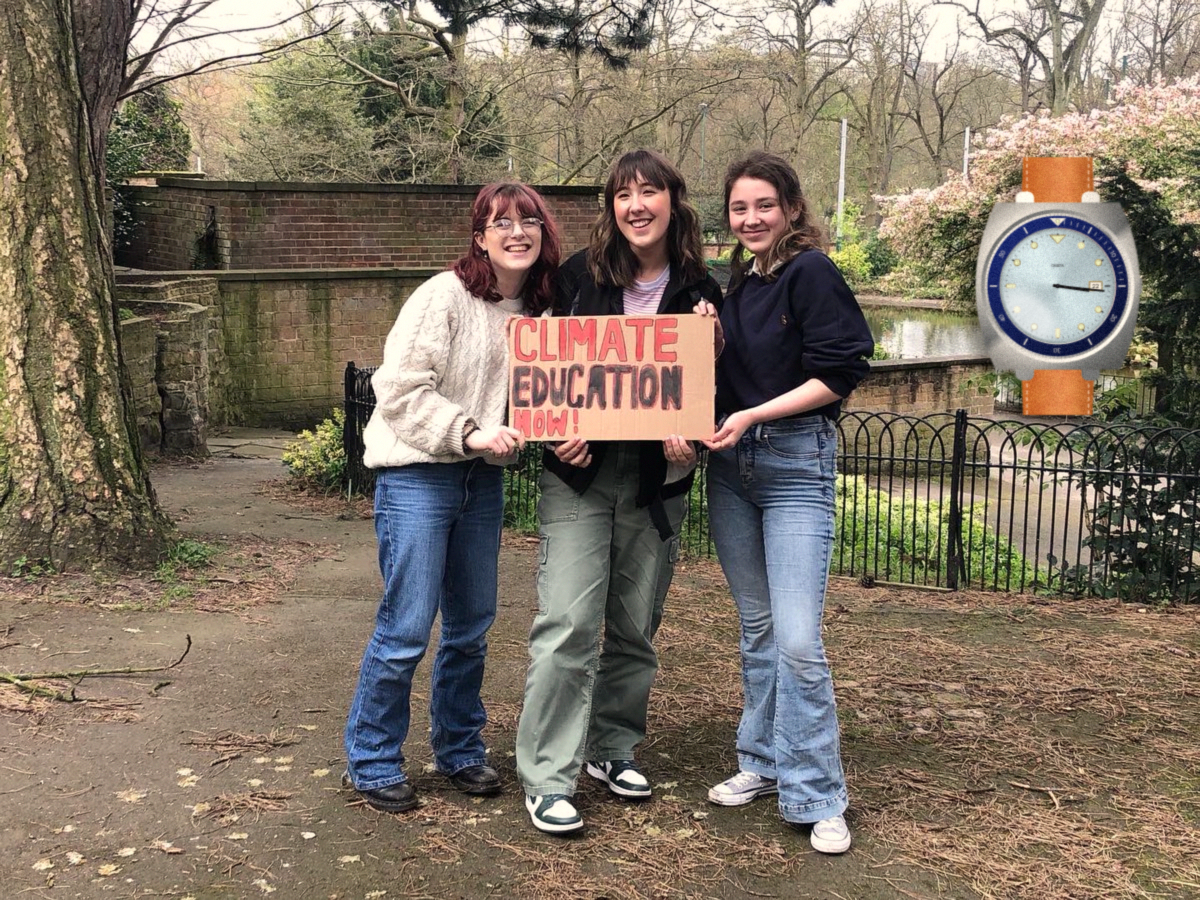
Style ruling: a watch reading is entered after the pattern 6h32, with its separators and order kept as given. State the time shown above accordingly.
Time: 3h16
